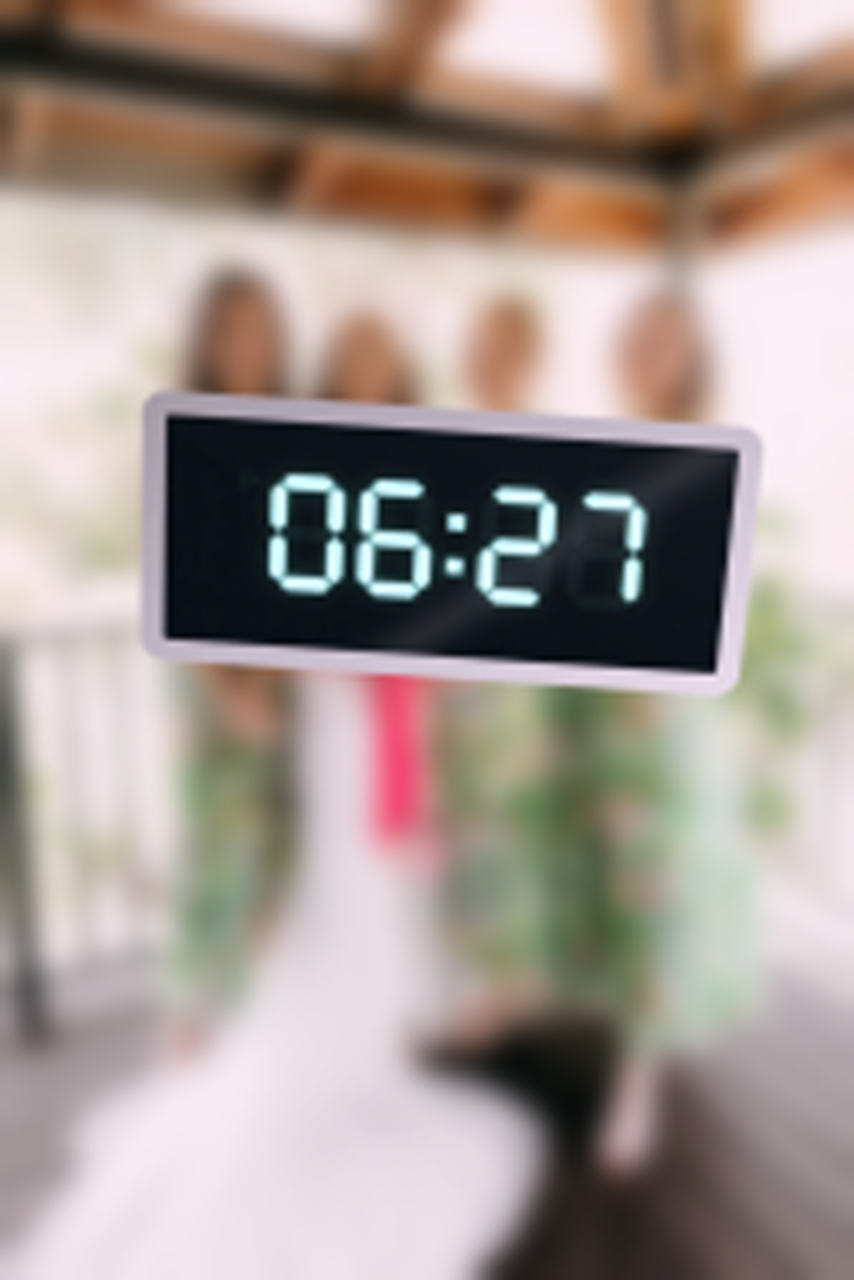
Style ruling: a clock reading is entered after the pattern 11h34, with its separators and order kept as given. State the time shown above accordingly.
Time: 6h27
